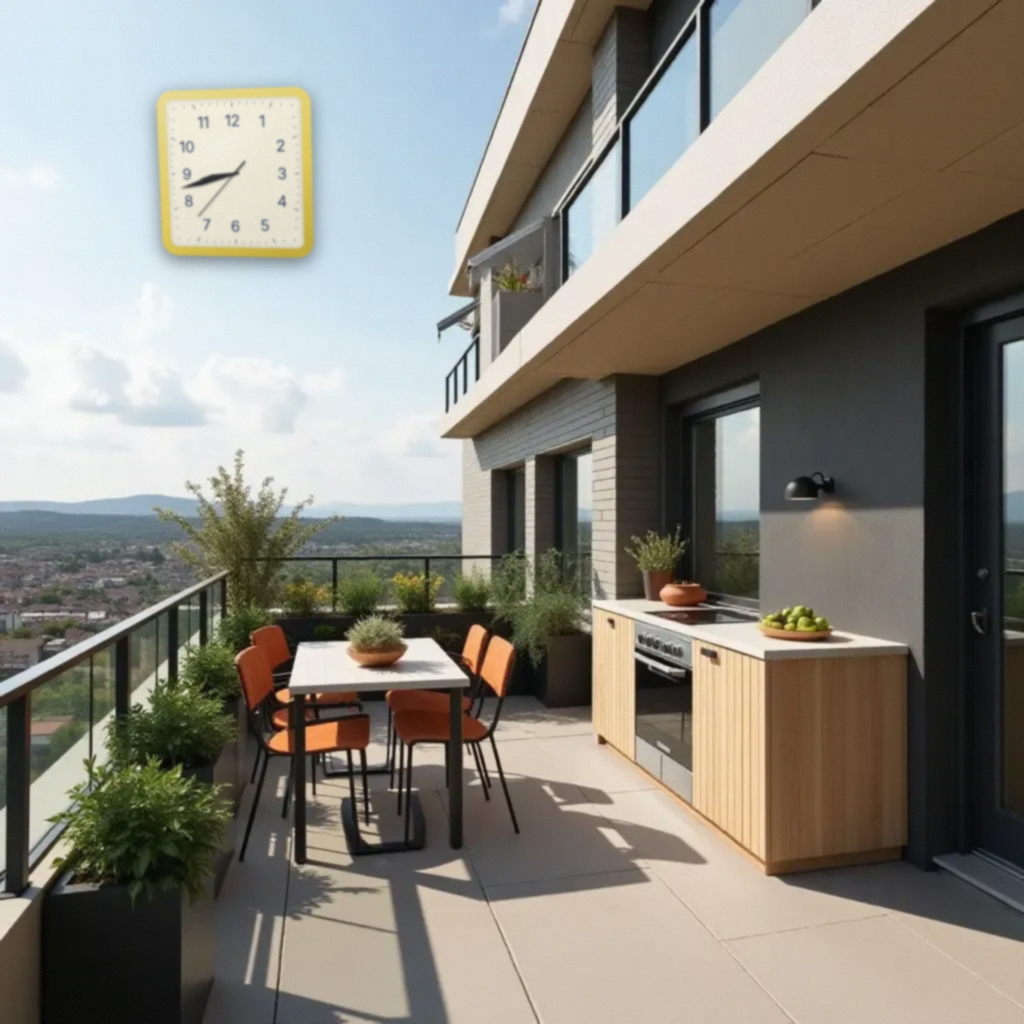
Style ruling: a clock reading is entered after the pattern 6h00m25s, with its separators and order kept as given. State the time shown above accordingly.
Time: 8h42m37s
